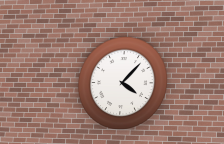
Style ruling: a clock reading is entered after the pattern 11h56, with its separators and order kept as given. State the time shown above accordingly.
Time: 4h07
